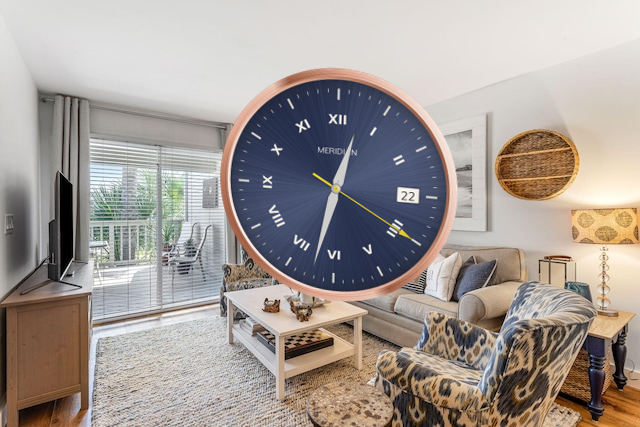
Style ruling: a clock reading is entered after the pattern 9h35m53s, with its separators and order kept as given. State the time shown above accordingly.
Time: 12h32m20s
